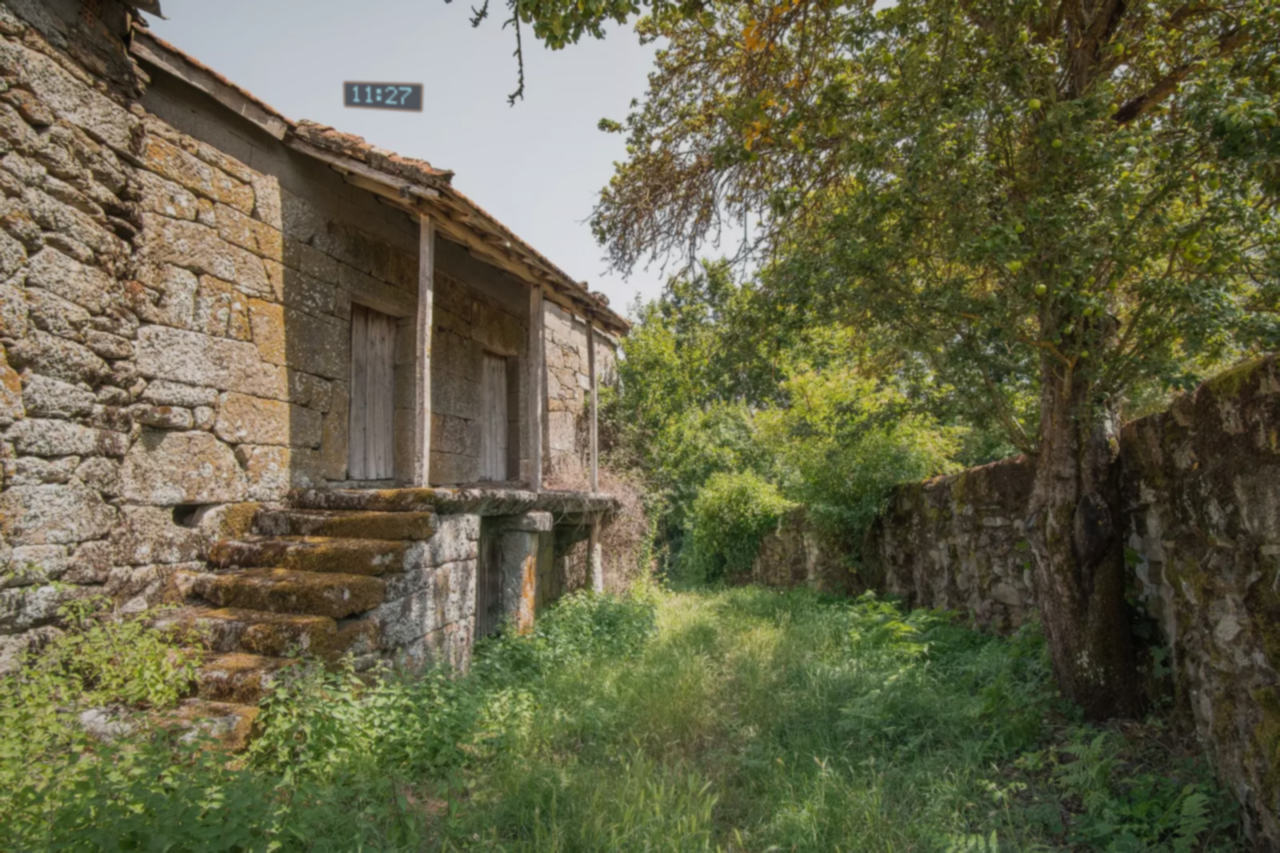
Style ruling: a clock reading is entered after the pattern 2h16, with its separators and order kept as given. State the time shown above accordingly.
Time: 11h27
